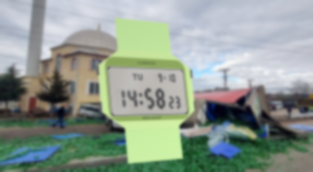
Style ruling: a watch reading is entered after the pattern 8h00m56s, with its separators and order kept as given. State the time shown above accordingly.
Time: 14h58m23s
